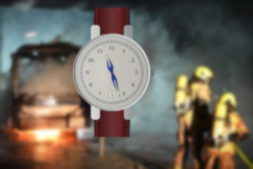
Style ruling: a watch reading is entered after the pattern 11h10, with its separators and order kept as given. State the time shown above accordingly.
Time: 11h27
